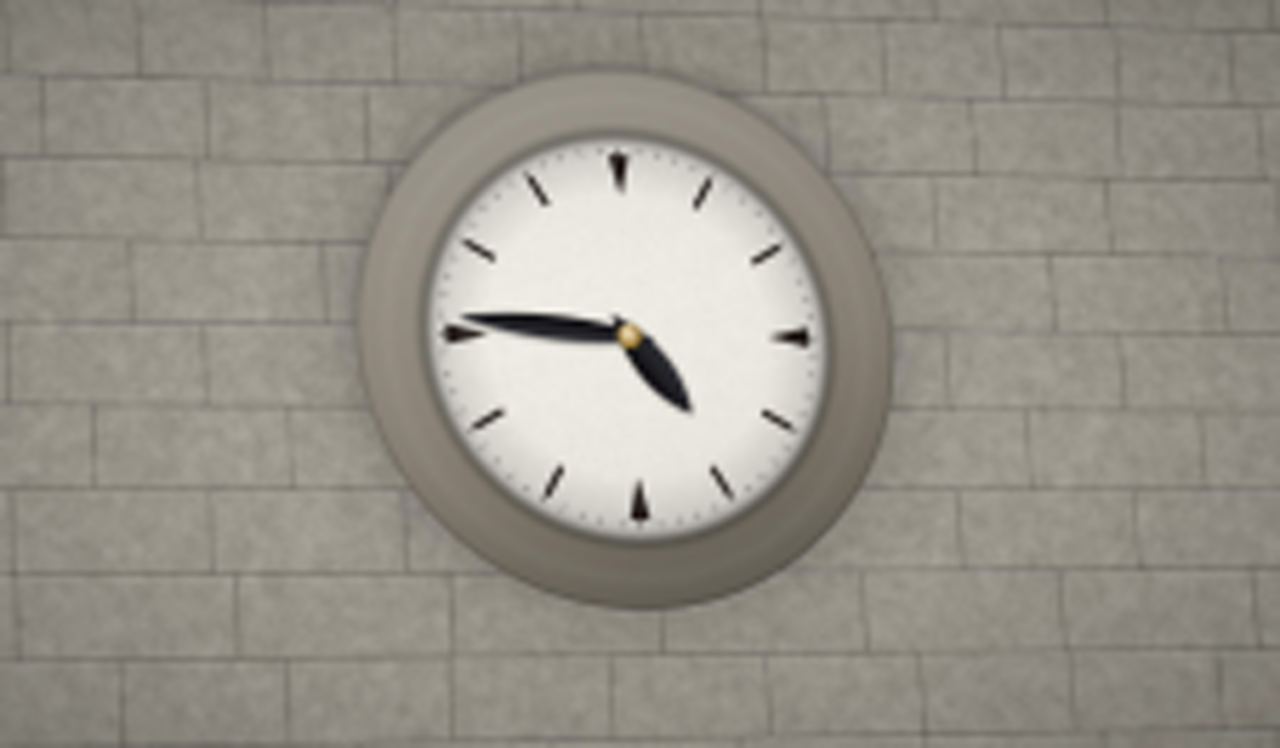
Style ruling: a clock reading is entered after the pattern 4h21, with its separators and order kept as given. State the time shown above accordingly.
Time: 4h46
